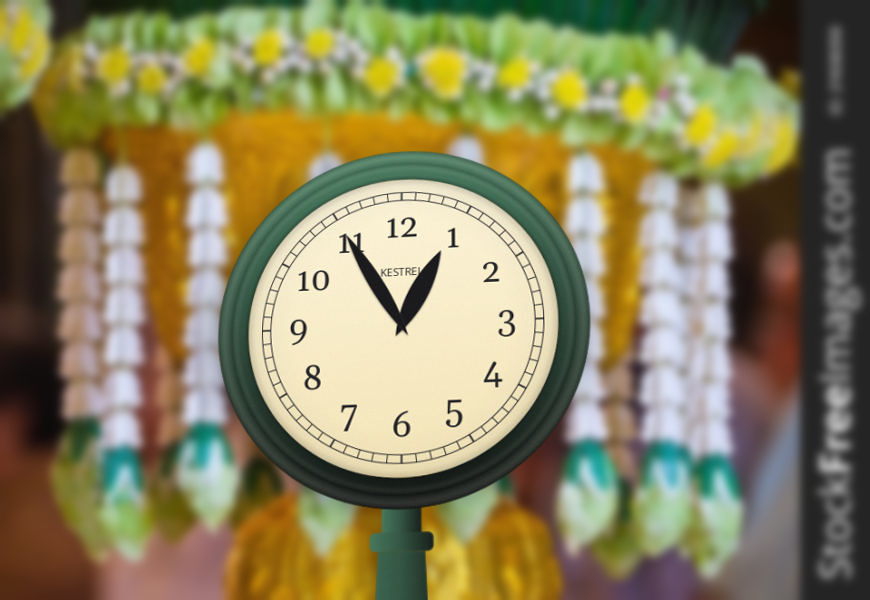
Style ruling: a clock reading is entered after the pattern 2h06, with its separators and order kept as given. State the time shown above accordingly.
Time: 12h55
